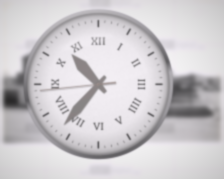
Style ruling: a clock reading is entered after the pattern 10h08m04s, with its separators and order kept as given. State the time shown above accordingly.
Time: 10h36m44s
